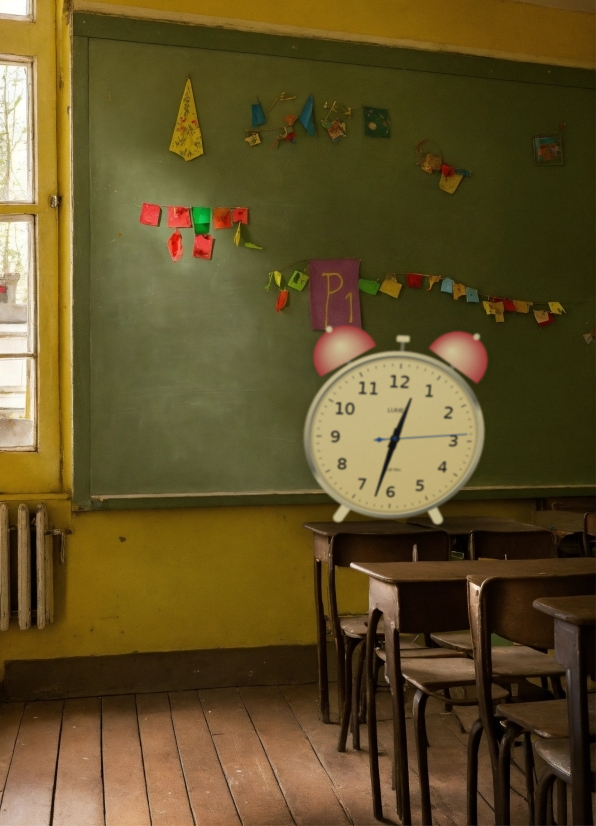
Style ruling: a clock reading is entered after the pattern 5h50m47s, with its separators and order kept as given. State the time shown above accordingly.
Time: 12h32m14s
